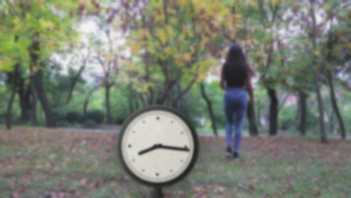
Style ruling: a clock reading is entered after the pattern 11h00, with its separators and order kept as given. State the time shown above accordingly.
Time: 8h16
